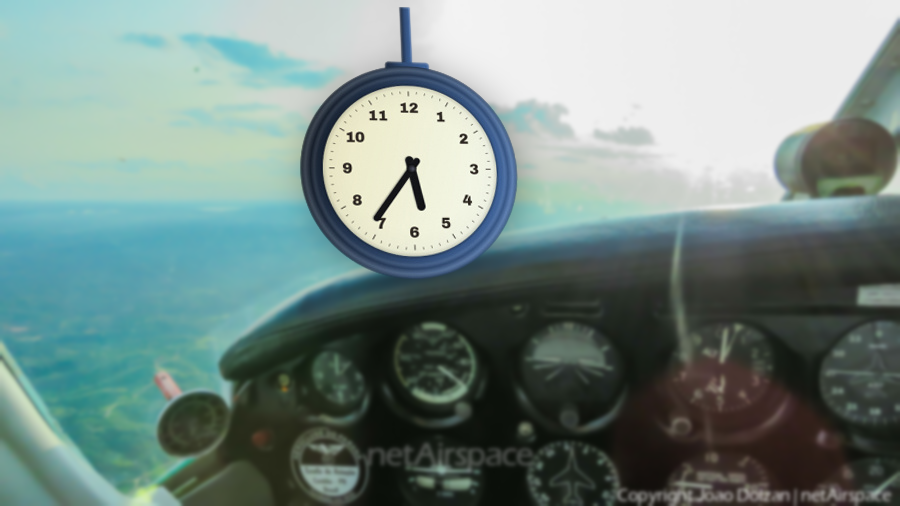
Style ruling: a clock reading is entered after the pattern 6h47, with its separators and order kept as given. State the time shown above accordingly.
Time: 5h36
